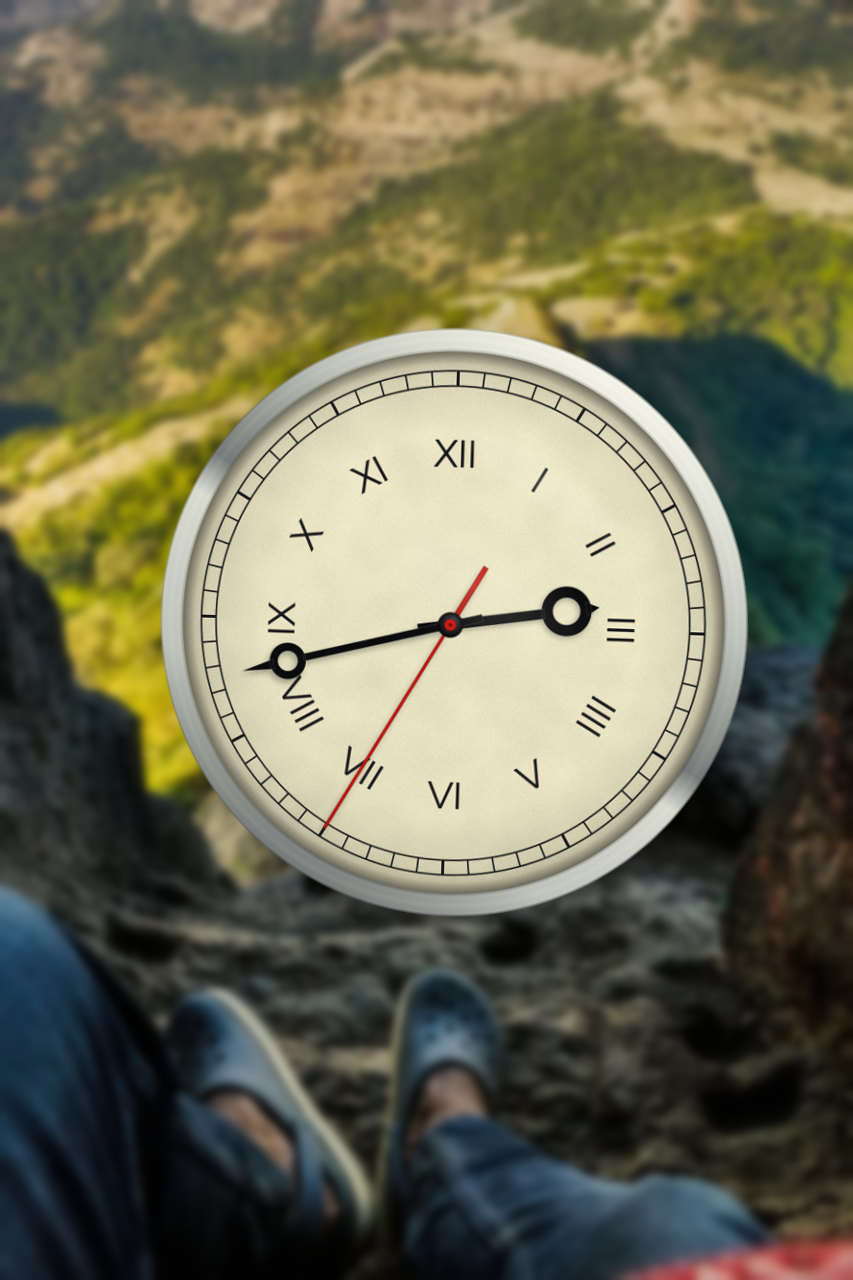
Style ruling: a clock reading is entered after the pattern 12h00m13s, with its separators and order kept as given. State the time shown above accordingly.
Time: 2h42m35s
